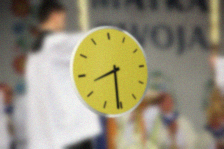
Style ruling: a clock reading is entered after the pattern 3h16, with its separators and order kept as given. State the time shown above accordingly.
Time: 8h31
